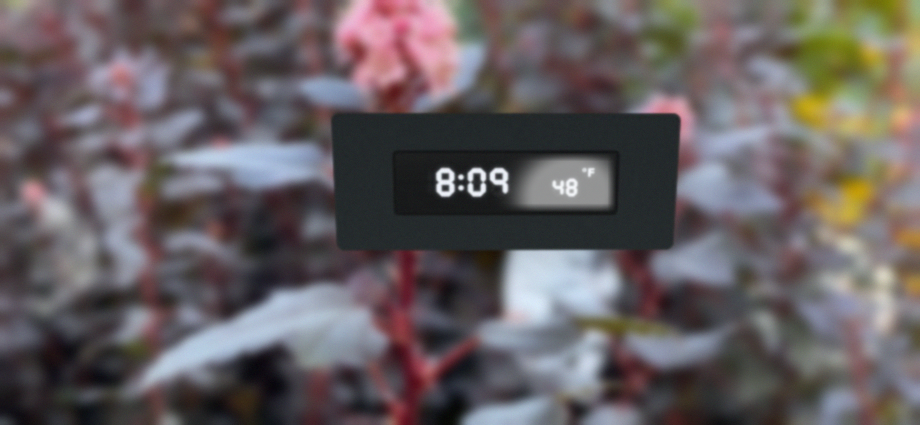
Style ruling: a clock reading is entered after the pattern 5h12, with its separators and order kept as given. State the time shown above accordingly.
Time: 8h09
